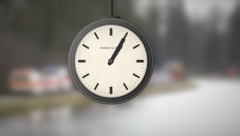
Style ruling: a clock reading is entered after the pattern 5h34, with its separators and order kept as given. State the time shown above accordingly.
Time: 1h05
